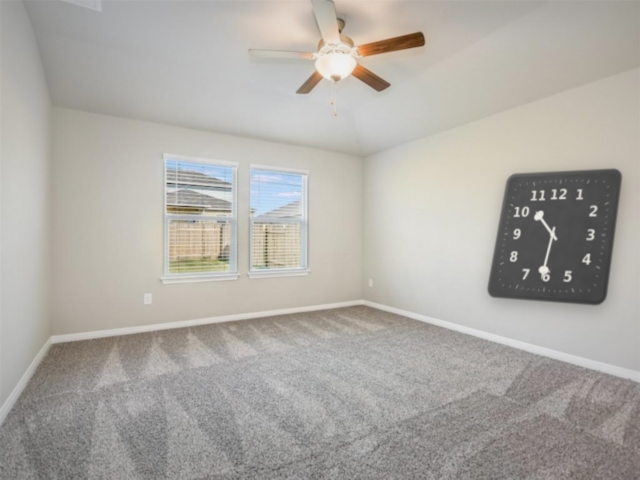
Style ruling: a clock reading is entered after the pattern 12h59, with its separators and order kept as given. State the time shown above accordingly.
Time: 10h31
